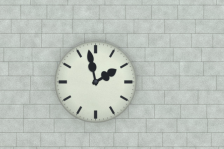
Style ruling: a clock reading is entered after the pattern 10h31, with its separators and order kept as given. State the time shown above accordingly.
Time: 1h58
